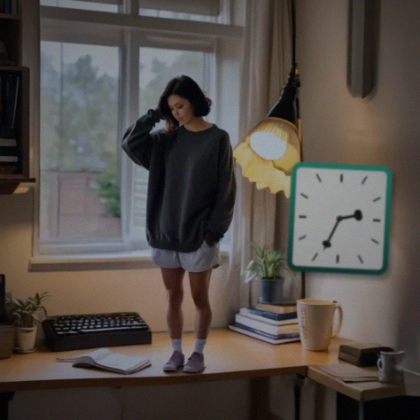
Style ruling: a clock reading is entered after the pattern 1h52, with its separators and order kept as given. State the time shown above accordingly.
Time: 2h34
